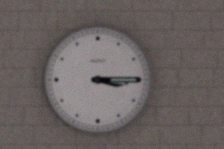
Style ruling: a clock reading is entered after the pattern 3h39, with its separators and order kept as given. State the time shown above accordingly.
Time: 3h15
